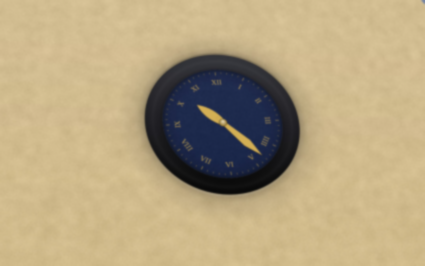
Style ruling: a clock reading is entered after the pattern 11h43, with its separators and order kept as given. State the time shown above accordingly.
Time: 10h23
